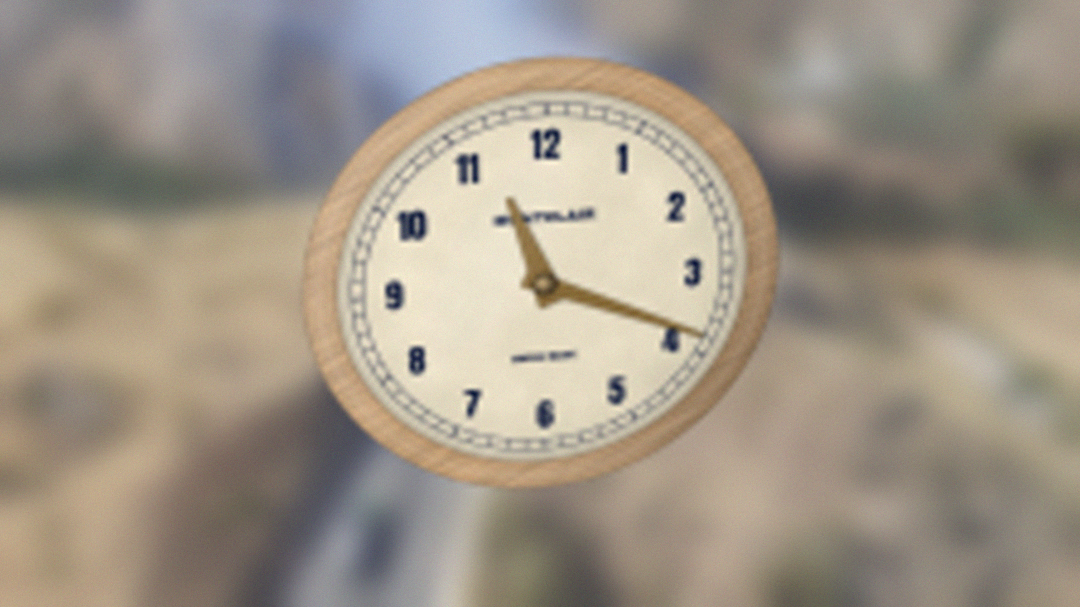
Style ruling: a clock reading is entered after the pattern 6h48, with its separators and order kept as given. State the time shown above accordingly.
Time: 11h19
